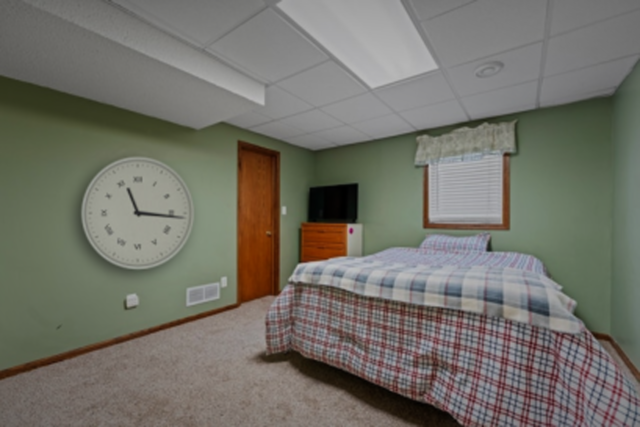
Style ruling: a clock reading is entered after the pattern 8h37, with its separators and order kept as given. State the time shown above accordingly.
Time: 11h16
